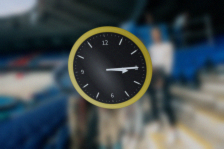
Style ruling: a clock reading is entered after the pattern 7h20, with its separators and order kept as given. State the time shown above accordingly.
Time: 3h15
